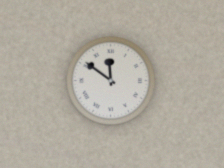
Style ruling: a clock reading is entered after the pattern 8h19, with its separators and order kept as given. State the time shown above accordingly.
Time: 11h51
